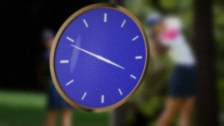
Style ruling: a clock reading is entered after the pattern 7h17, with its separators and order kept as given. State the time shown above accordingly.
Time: 3h49
